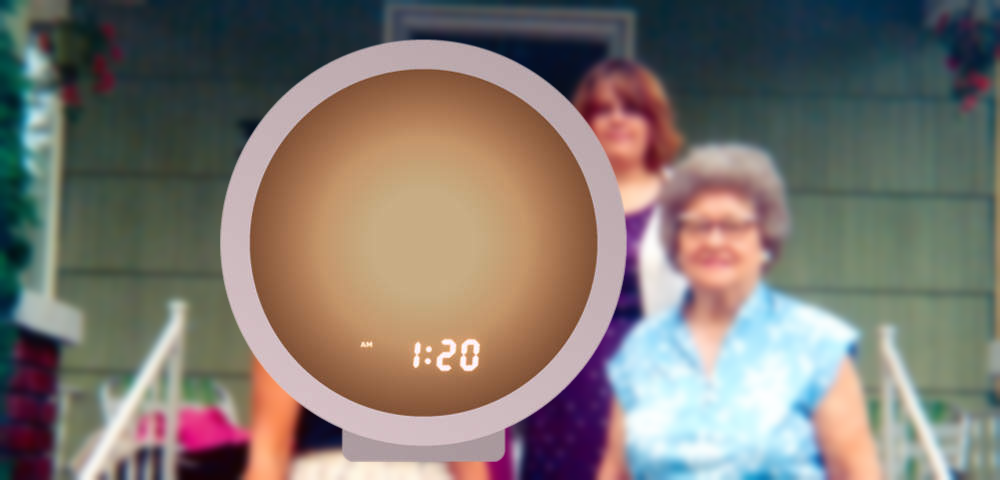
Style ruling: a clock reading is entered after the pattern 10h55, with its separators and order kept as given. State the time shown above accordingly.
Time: 1h20
